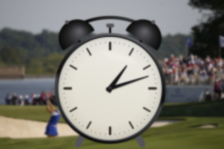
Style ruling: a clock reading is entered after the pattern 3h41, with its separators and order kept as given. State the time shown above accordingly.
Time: 1h12
